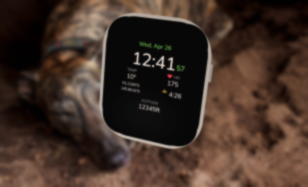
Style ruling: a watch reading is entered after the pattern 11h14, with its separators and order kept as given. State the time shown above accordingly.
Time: 12h41
